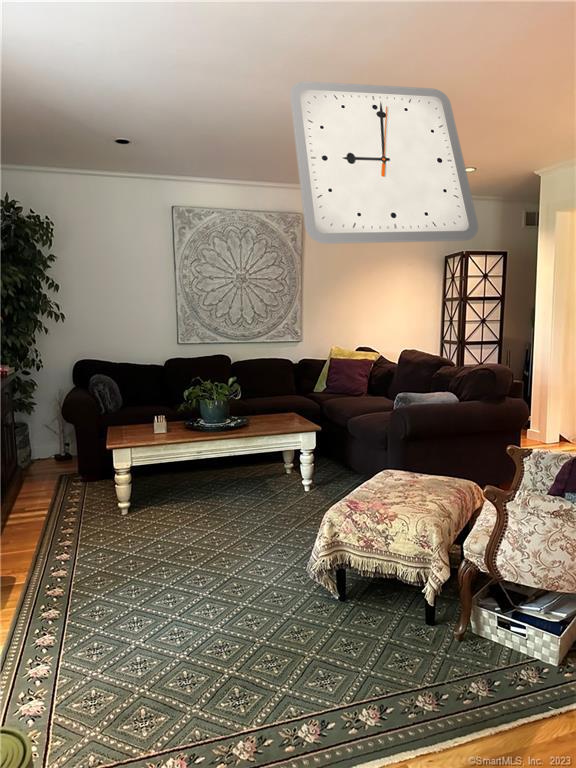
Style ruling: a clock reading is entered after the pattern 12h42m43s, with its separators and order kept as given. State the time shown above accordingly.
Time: 9h01m02s
